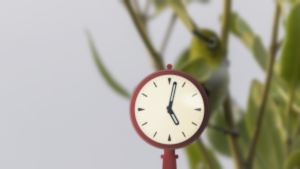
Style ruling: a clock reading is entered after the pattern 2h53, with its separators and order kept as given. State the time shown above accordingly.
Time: 5h02
